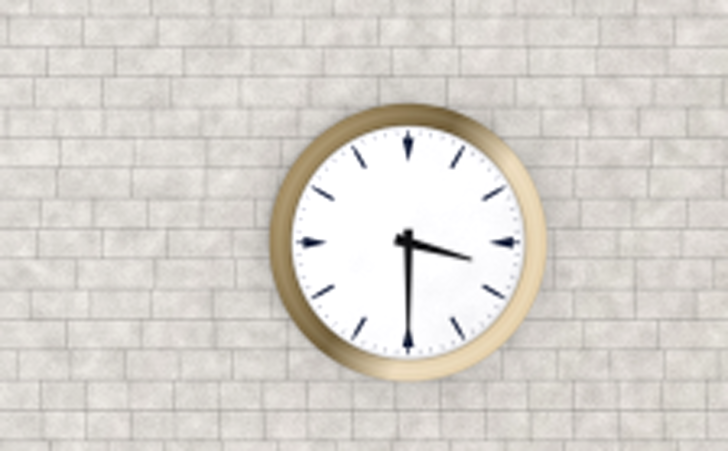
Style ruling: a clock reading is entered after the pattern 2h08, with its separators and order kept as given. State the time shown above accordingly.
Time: 3h30
